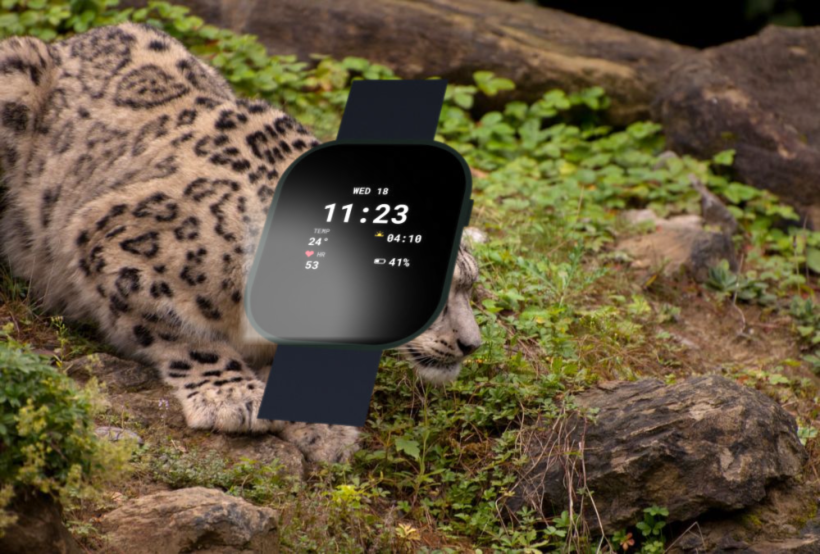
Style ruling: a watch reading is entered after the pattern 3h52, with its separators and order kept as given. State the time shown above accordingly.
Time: 11h23
